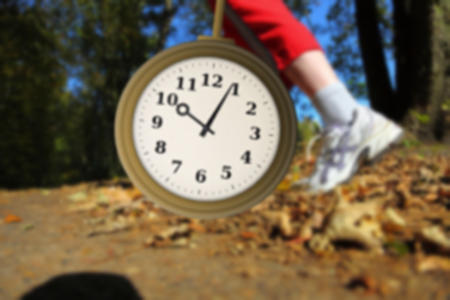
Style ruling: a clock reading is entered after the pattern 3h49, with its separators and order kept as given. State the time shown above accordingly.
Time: 10h04
